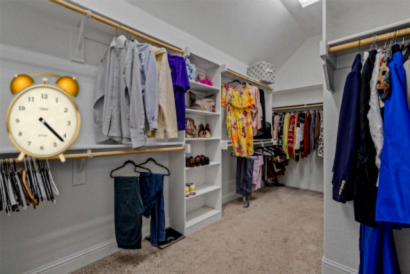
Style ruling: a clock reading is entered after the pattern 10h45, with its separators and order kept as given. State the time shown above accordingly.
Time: 4h22
